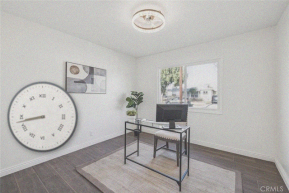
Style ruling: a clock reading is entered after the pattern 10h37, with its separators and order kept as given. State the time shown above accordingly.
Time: 8h43
